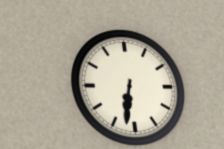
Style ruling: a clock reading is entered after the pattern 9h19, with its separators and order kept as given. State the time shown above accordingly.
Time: 6h32
